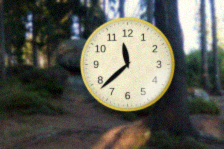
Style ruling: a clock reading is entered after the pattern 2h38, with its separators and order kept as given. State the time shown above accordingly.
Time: 11h38
